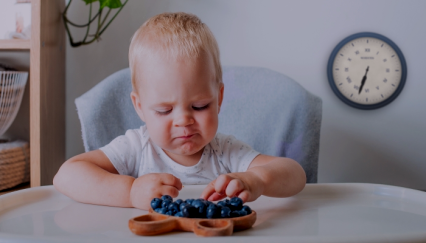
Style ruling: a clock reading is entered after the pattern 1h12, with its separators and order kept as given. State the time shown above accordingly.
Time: 6h33
